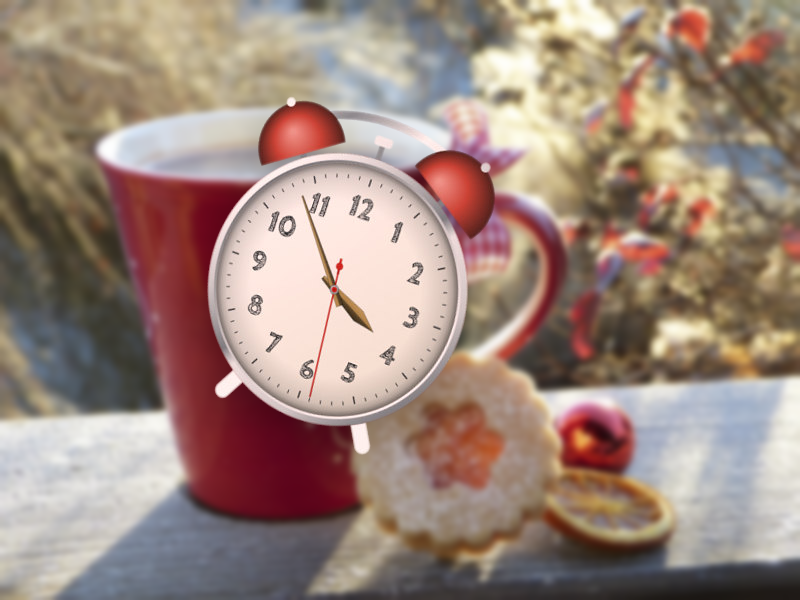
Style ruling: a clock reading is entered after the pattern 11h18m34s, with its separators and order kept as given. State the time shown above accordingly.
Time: 3h53m29s
